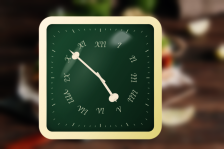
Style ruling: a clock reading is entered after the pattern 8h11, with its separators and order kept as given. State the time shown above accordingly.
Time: 4h52
